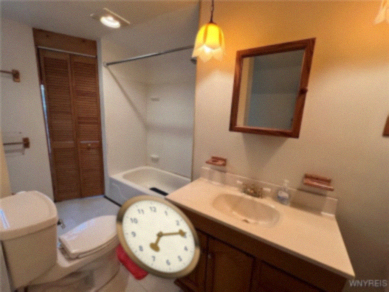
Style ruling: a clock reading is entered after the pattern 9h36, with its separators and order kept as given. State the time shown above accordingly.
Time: 7h14
